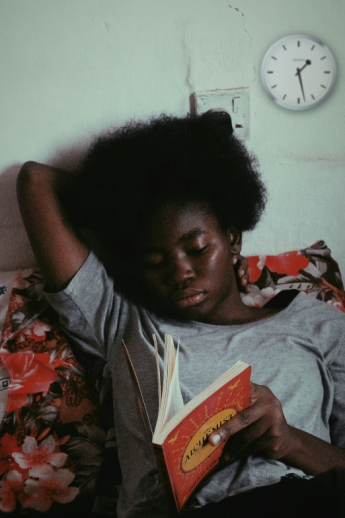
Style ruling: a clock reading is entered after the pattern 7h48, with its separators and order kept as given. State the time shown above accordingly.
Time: 1h28
